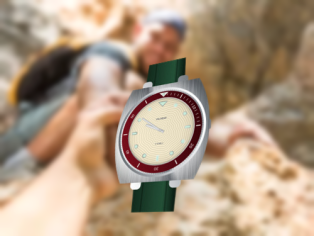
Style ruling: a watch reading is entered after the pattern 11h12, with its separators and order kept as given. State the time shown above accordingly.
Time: 9h51
